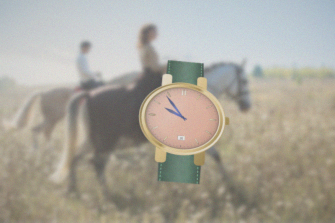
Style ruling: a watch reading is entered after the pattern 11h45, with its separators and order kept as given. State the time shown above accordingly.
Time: 9h54
